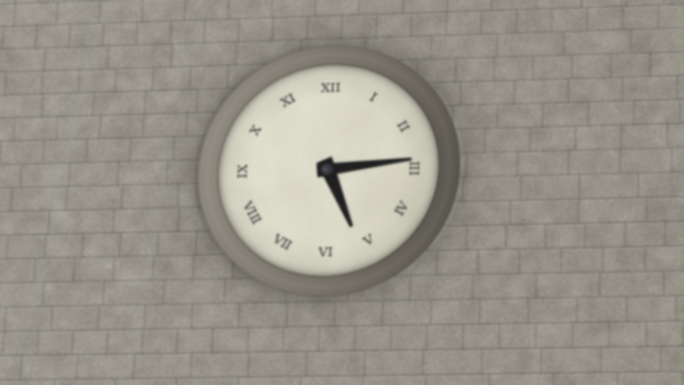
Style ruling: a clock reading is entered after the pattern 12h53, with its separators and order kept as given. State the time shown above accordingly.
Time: 5h14
